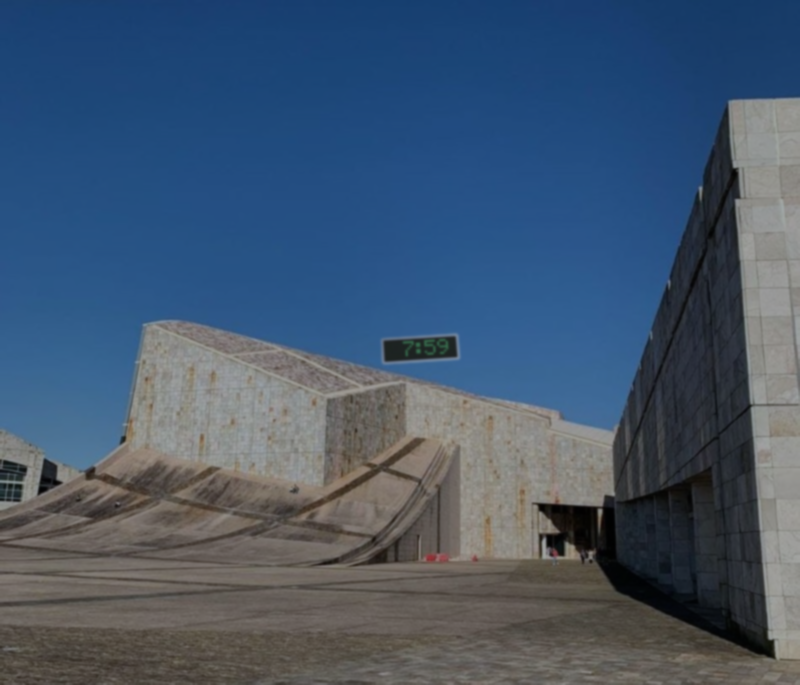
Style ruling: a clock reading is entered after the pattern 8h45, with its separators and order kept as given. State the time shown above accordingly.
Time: 7h59
